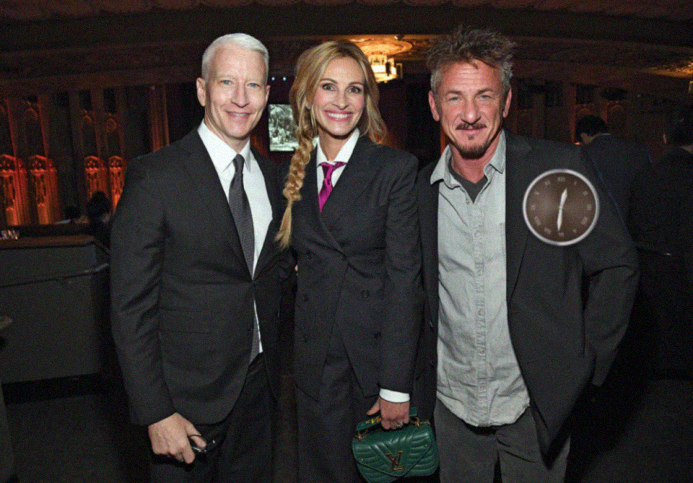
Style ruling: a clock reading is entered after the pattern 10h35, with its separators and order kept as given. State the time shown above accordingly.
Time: 12h31
